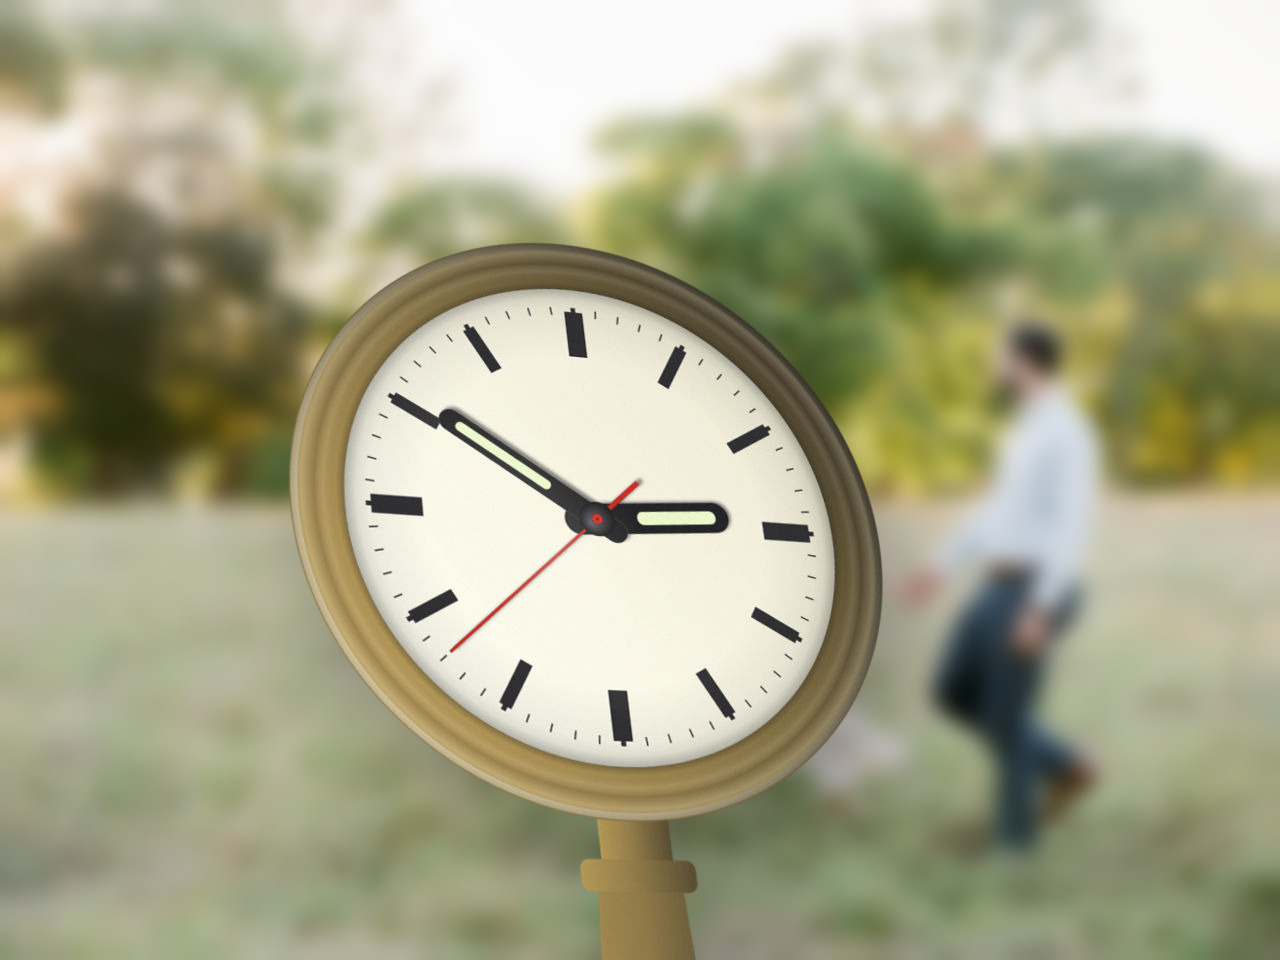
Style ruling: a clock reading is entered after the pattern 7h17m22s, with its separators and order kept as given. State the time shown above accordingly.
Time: 2h50m38s
